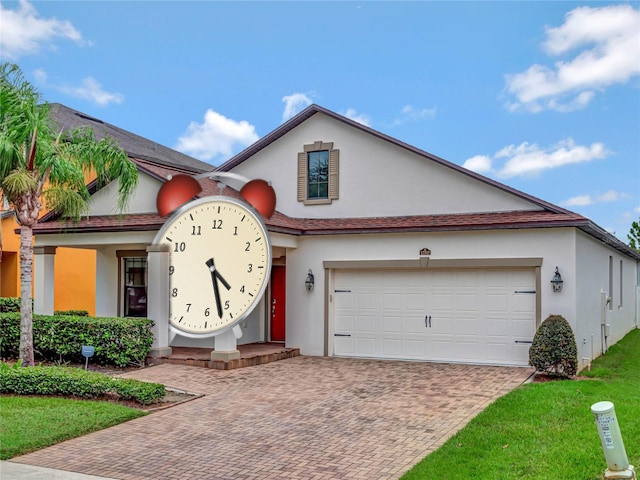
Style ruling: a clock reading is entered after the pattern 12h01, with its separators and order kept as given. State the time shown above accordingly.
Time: 4h27
